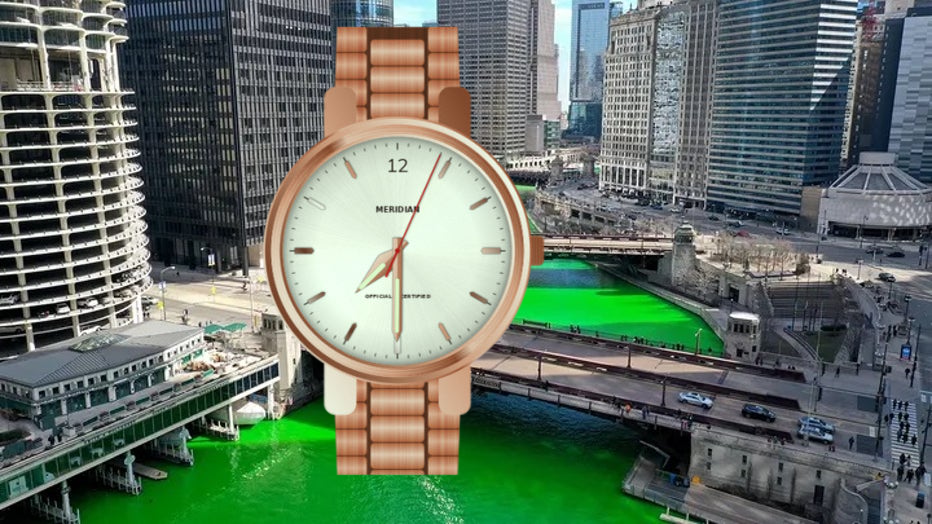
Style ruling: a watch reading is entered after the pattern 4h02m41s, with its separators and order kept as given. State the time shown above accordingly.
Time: 7h30m04s
